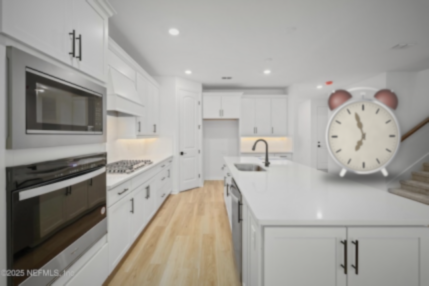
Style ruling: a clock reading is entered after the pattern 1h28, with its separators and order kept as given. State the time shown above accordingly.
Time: 6h57
